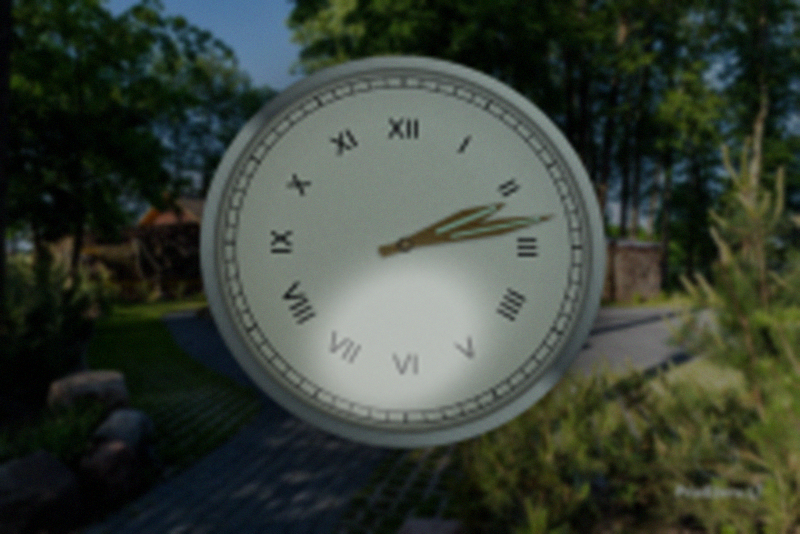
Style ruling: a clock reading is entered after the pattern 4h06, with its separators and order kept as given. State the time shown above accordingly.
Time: 2h13
